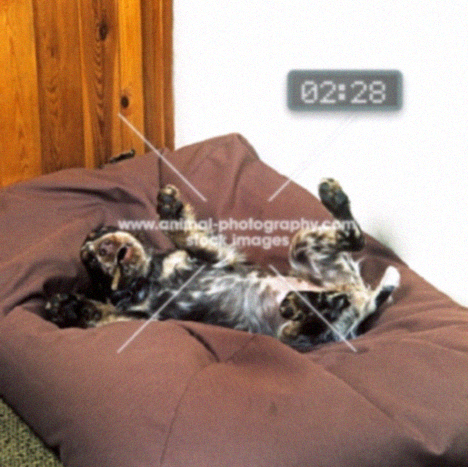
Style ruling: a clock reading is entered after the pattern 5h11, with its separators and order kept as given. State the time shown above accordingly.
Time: 2h28
